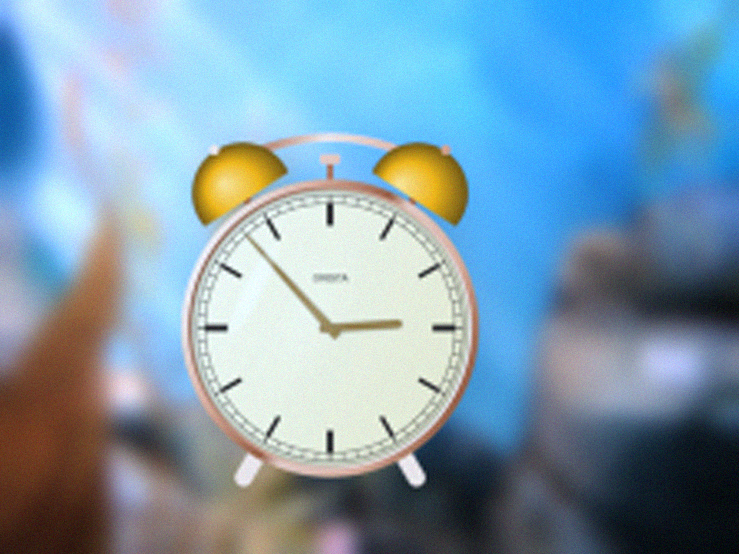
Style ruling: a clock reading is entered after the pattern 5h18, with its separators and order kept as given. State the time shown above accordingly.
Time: 2h53
